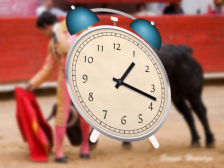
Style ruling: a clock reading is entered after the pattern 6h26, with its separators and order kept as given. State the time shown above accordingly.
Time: 1h18
